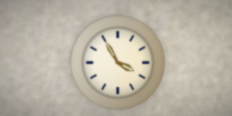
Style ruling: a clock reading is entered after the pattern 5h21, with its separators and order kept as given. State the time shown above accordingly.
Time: 3h55
